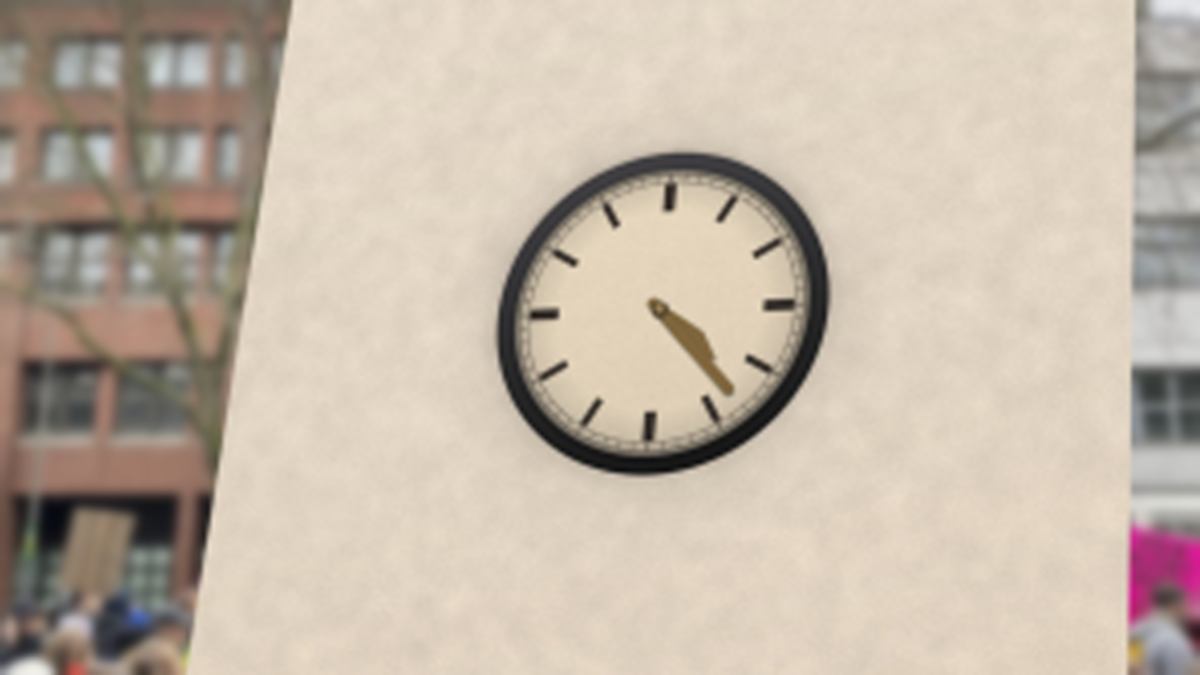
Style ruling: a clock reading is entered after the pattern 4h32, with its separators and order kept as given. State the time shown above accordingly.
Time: 4h23
